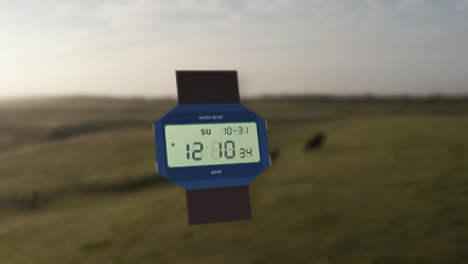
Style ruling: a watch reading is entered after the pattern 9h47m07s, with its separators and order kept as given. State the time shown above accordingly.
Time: 12h10m34s
